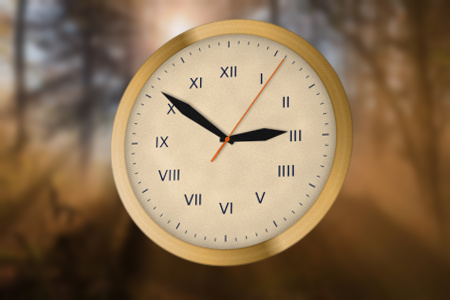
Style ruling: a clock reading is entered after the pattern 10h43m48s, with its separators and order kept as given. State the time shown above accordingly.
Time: 2h51m06s
